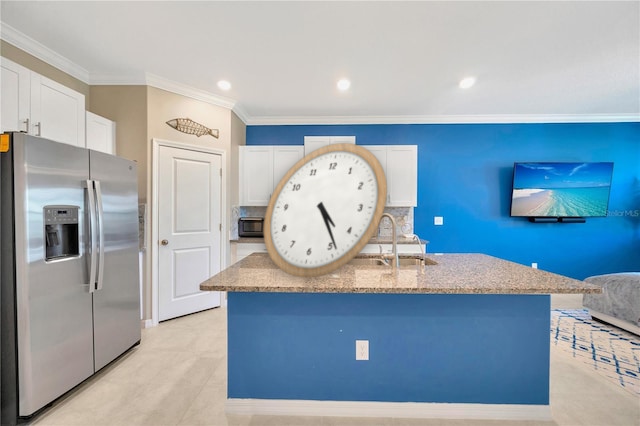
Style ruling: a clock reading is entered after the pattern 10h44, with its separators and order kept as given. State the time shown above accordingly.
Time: 4h24
